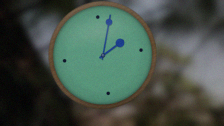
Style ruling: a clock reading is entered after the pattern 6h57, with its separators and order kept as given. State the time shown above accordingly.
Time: 2h03
